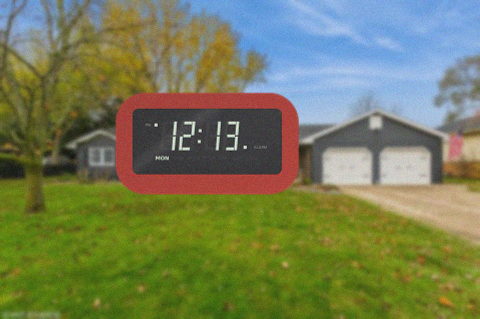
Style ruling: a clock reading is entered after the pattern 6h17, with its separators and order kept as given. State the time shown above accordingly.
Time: 12h13
